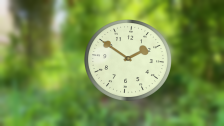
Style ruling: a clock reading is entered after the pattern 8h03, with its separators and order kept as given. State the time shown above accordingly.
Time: 1h50
